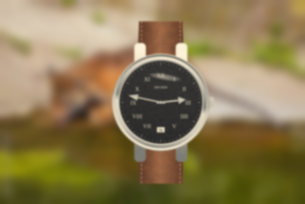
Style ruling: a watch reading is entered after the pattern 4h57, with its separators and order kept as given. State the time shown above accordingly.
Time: 2h47
